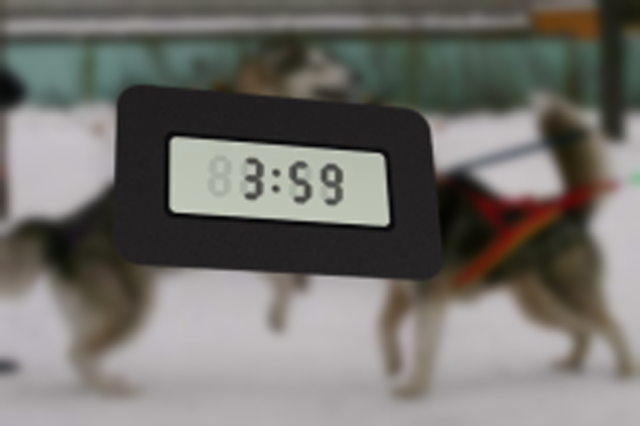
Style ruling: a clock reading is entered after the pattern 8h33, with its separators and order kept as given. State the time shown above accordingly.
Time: 3h59
